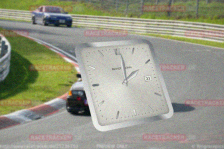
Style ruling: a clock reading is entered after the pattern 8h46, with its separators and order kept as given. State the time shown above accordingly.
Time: 2h01
